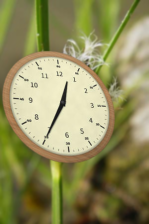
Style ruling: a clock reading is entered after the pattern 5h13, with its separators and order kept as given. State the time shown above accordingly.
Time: 12h35
